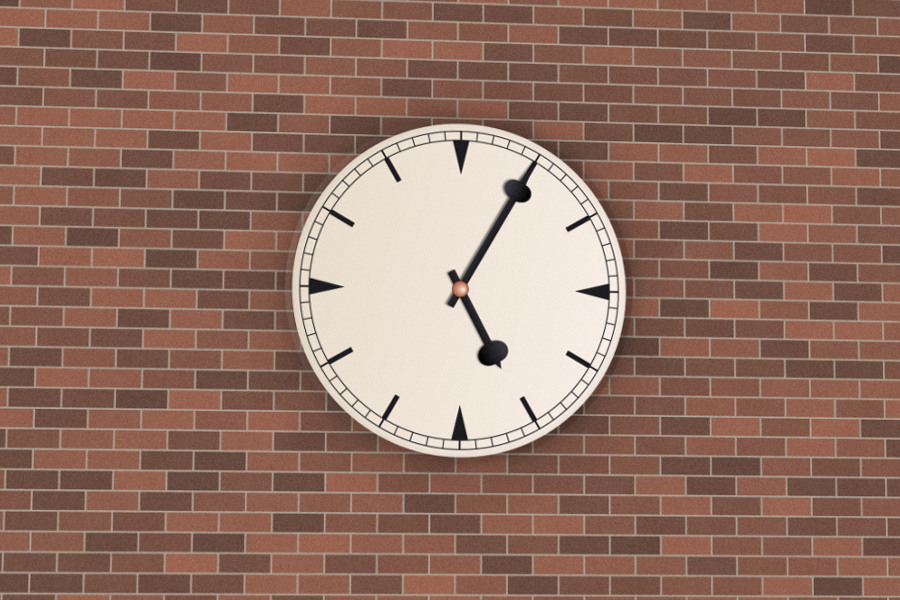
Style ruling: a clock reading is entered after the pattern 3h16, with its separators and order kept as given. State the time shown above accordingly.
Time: 5h05
